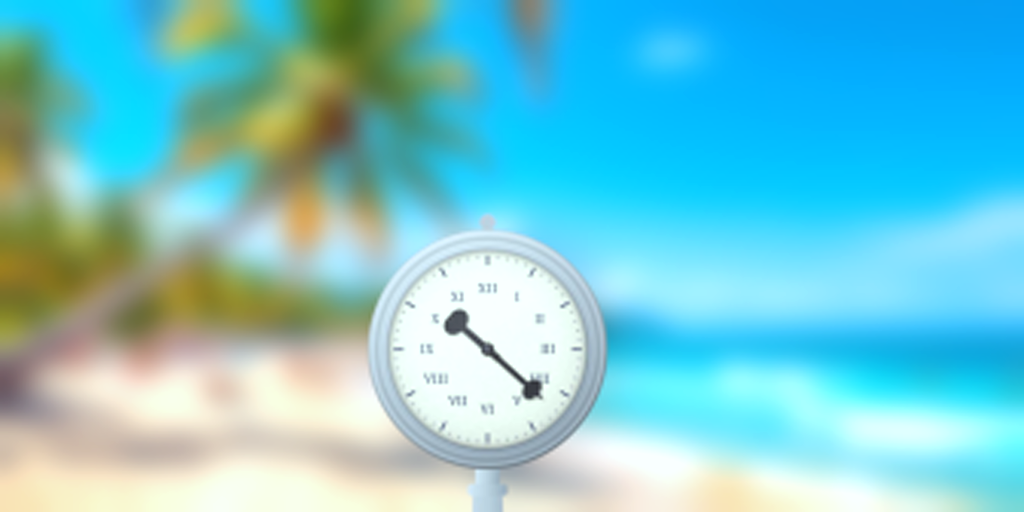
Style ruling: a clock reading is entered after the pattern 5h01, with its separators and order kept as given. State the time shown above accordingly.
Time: 10h22
